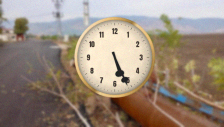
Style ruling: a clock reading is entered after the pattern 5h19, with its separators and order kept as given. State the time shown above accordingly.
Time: 5h26
